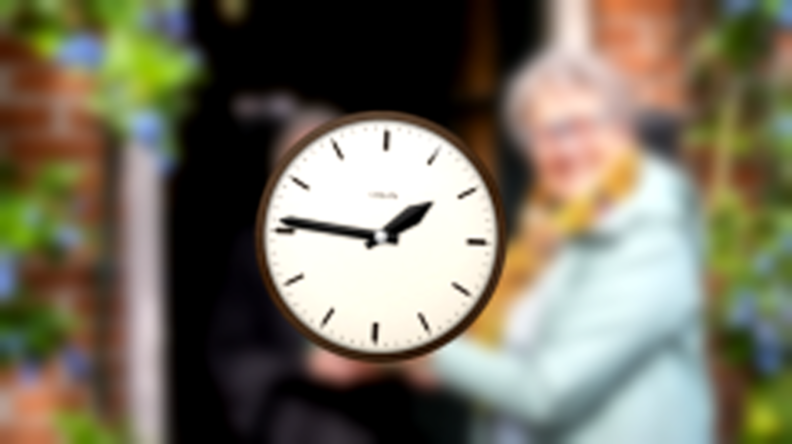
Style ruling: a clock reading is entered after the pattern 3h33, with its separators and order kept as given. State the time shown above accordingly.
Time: 1h46
